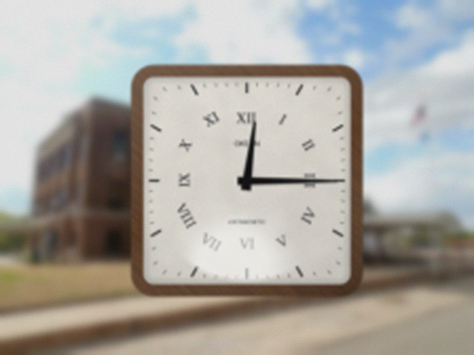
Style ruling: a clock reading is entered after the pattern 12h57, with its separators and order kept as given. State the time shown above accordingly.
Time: 12h15
